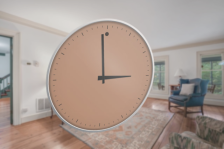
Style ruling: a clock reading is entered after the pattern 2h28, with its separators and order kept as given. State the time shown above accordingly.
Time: 2h59
